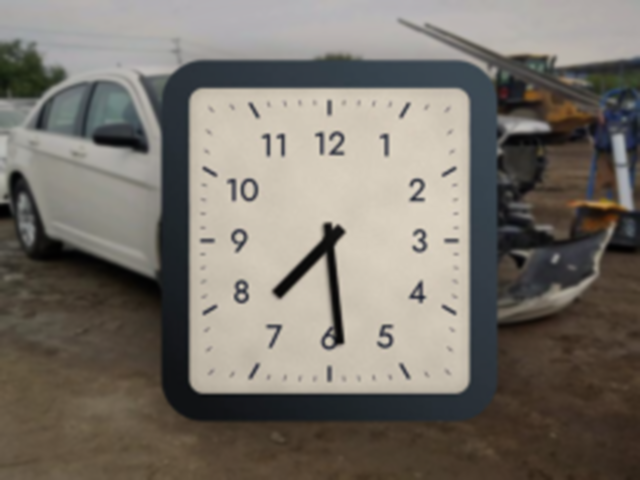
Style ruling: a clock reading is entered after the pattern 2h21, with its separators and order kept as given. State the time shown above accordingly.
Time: 7h29
